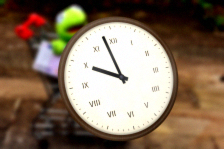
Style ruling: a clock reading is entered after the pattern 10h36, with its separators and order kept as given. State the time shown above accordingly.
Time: 9h58
